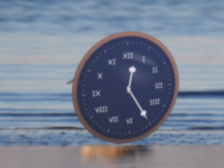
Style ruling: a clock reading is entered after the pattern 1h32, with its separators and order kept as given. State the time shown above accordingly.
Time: 12h25
